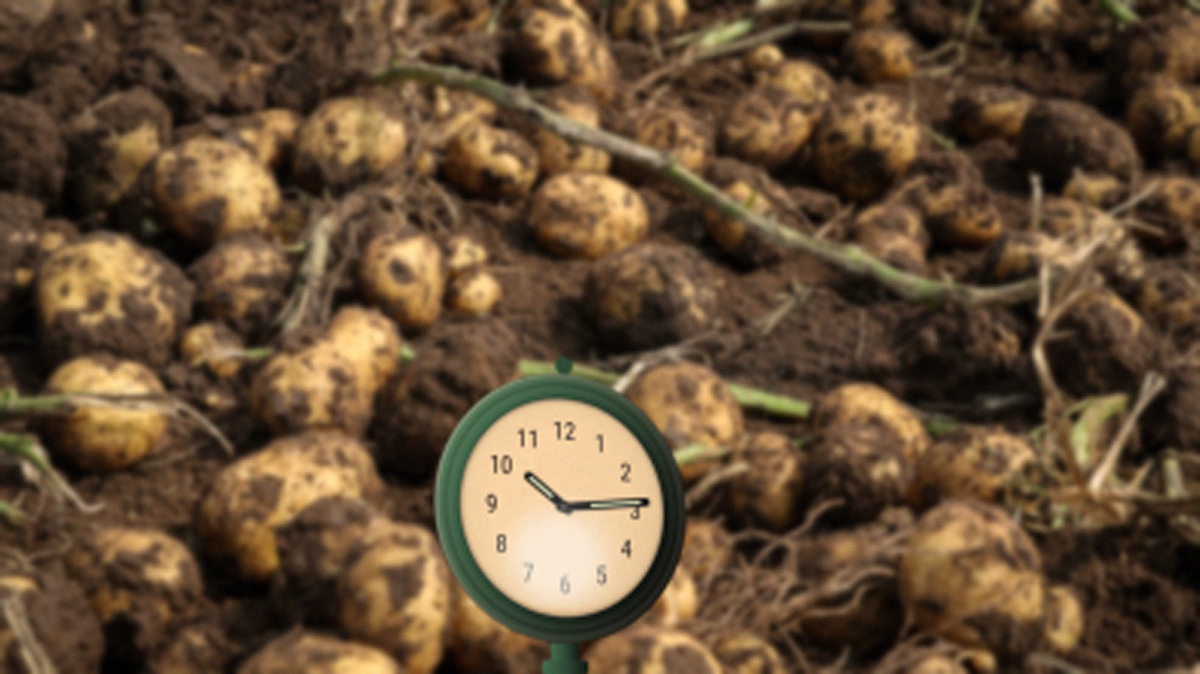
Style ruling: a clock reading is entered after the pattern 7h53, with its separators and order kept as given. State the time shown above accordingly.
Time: 10h14
